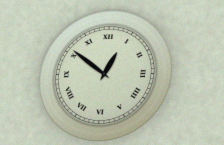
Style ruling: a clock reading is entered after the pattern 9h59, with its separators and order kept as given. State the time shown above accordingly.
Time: 12h51
